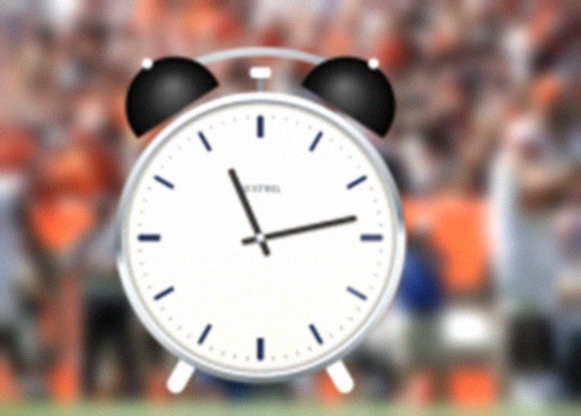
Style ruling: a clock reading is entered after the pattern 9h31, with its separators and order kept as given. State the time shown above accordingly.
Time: 11h13
